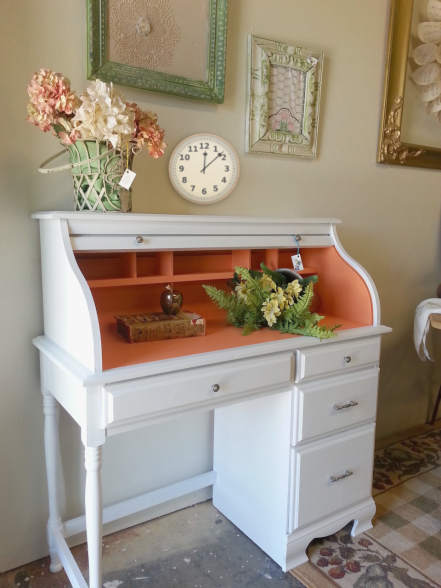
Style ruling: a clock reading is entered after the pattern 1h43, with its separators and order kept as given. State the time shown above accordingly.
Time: 12h08
